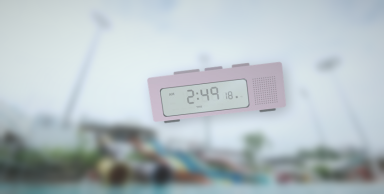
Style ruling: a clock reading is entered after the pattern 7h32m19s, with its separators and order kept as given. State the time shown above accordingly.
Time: 2h49m18s
